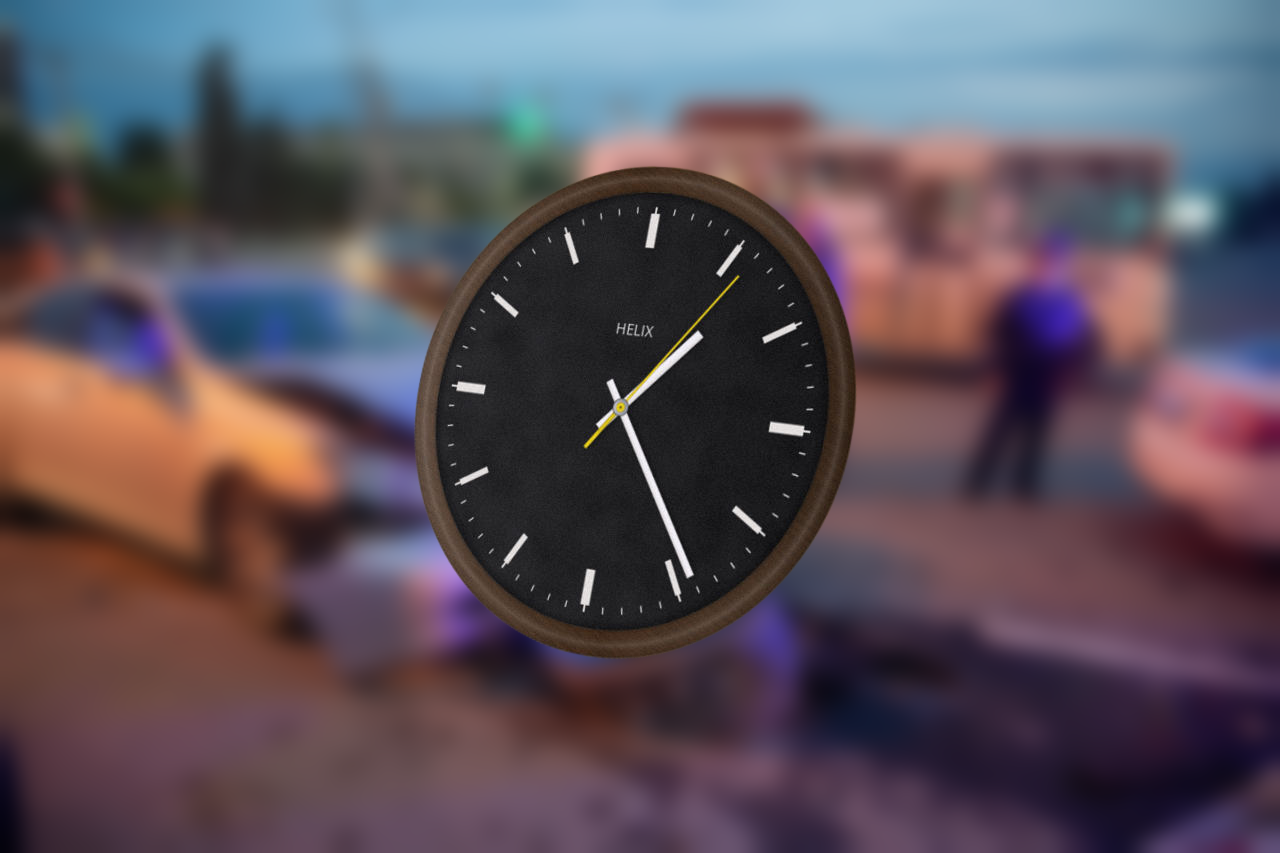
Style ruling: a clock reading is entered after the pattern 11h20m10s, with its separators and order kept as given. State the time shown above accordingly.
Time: 1h24m06s
